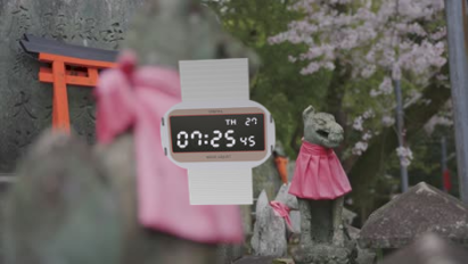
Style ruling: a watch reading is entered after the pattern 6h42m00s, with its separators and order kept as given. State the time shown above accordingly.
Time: 7h25m45s
